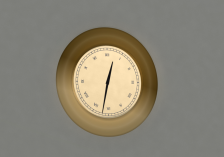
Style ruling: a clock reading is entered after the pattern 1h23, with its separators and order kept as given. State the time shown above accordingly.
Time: 12h32
